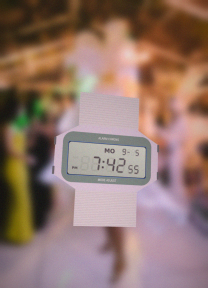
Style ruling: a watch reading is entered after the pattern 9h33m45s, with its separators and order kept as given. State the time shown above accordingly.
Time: 7h42m55s
